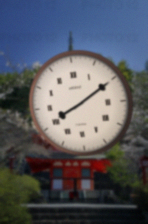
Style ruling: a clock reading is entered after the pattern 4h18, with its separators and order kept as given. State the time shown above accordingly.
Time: 8h10
